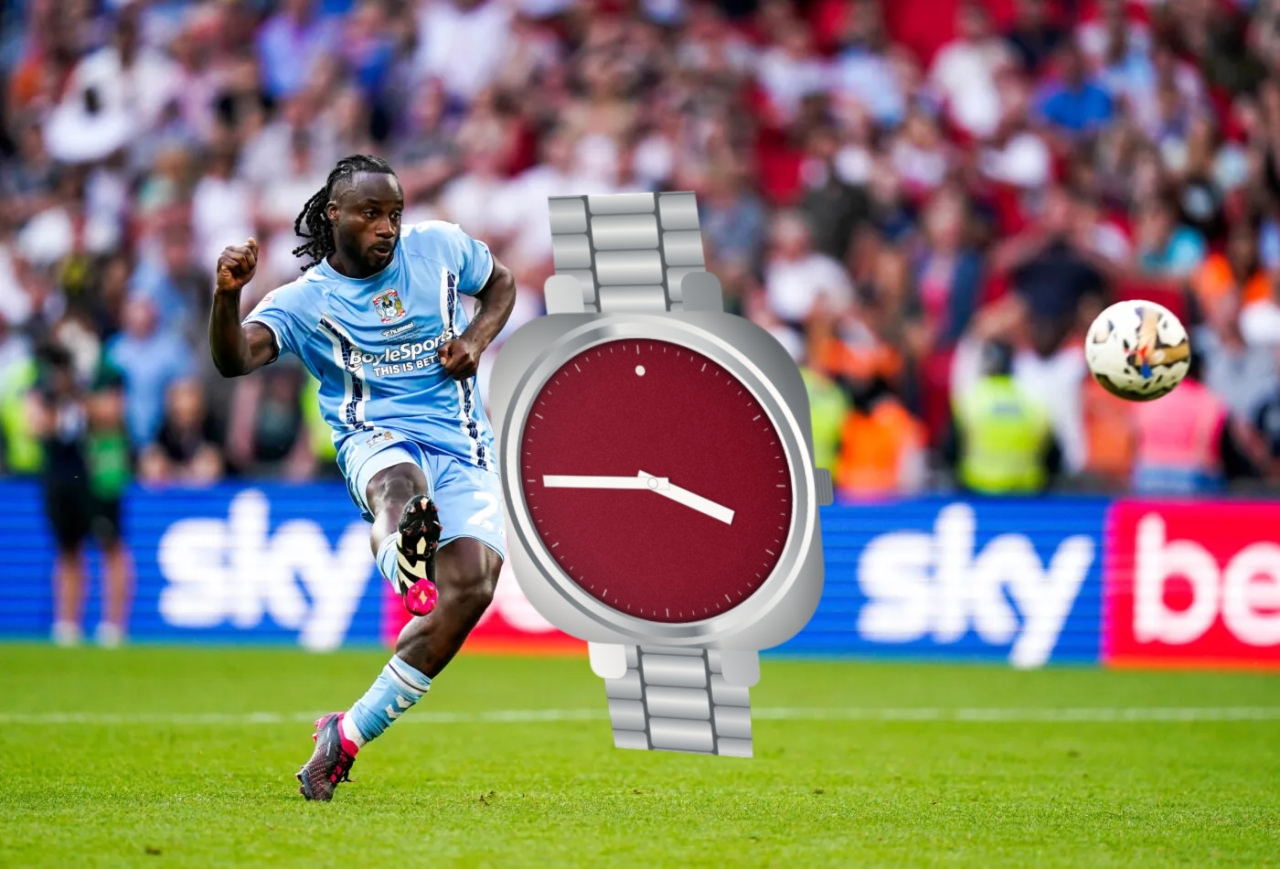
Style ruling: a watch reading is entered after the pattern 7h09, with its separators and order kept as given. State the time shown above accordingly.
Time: 3h45
